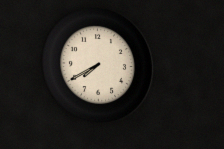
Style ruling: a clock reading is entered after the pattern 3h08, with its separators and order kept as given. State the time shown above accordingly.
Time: 7h40
